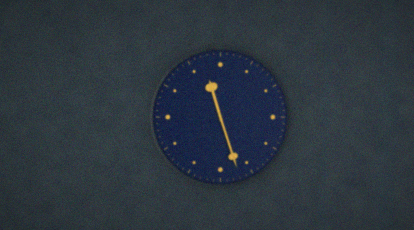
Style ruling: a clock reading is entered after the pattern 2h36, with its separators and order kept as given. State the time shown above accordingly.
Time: 11h27
